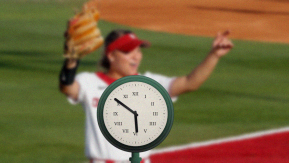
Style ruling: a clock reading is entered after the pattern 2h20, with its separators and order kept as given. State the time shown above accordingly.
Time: 5h51
